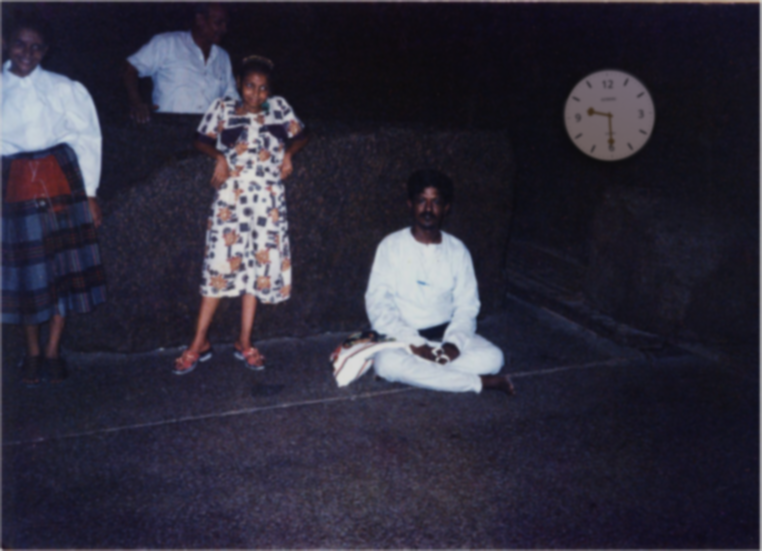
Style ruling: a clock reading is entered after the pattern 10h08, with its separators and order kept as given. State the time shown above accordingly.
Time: 9h30
